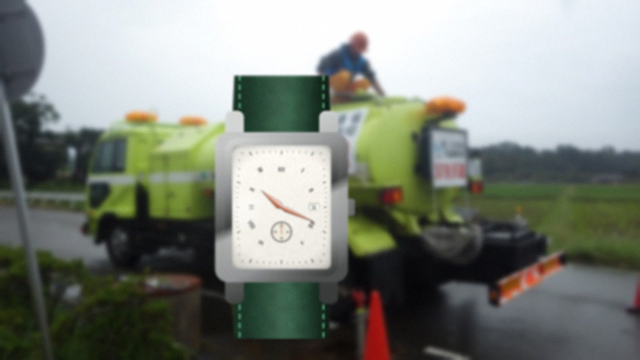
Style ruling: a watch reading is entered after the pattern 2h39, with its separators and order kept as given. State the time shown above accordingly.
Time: 10h19
